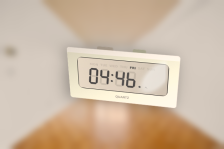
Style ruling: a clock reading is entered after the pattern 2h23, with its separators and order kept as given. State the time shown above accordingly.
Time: 4h46
